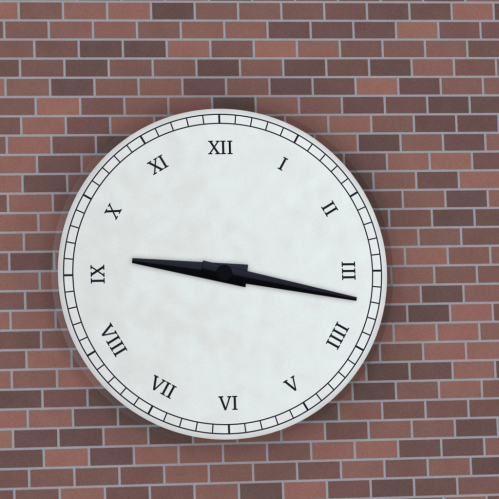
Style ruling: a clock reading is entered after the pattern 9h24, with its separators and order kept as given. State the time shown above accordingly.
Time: 9h17
